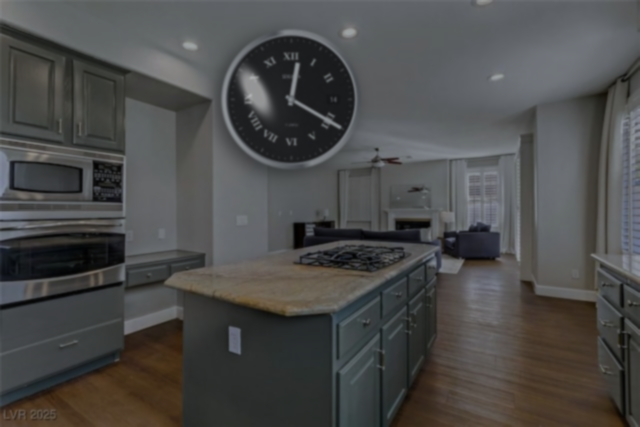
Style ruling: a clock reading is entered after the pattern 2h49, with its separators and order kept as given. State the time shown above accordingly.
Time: 12h20
